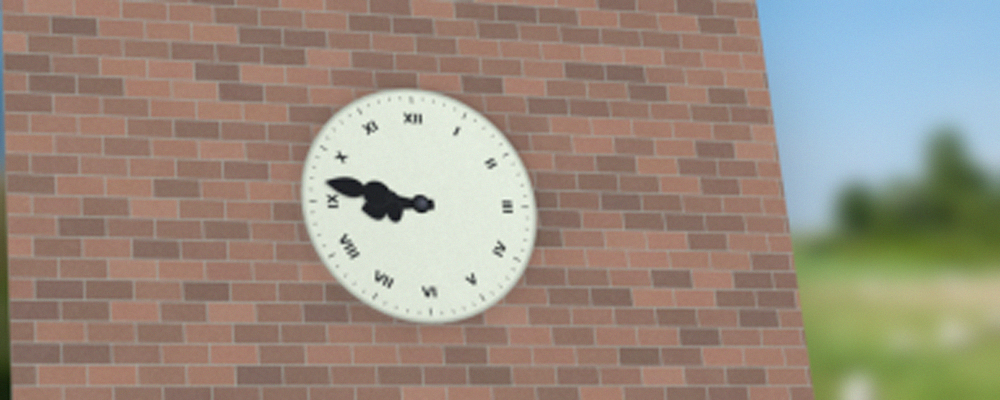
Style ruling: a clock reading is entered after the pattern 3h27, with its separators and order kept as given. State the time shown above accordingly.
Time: 8h47
